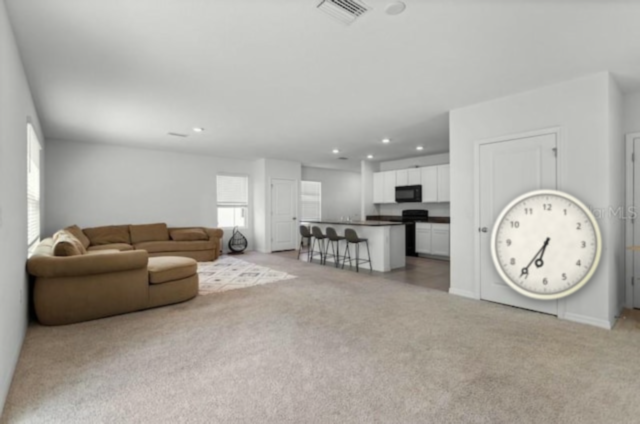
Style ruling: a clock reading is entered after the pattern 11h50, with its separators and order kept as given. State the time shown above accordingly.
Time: 6h36
